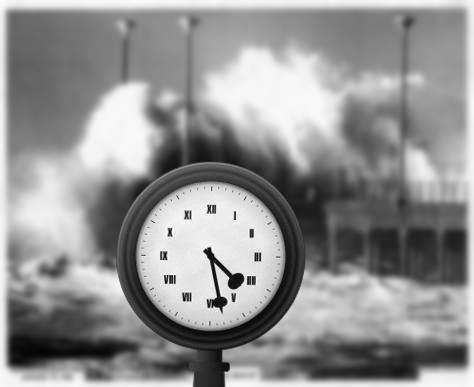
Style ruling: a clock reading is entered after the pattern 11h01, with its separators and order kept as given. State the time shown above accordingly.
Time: 4h28
